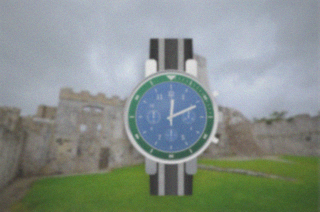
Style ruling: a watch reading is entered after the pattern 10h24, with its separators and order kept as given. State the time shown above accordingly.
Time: 12h11
